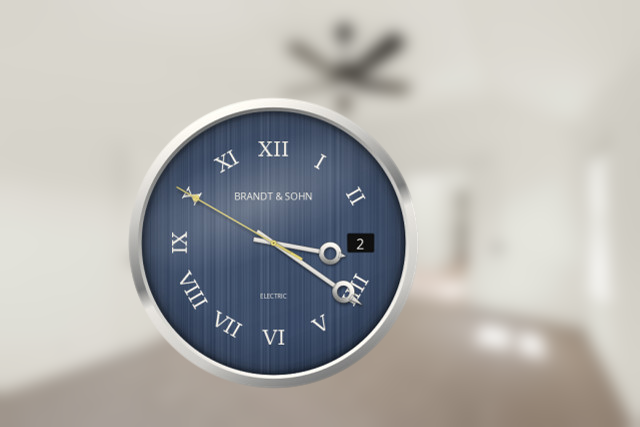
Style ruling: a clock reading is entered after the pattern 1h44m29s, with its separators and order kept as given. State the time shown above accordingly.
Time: 3h20m50s
